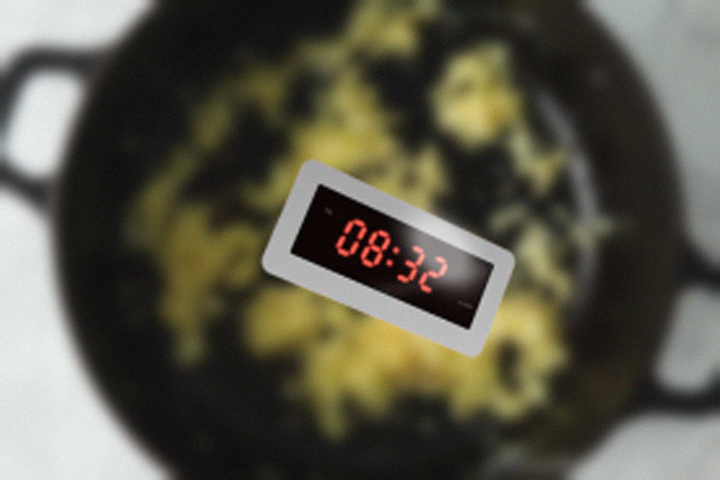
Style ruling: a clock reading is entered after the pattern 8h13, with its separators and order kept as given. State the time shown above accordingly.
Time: 8h32
